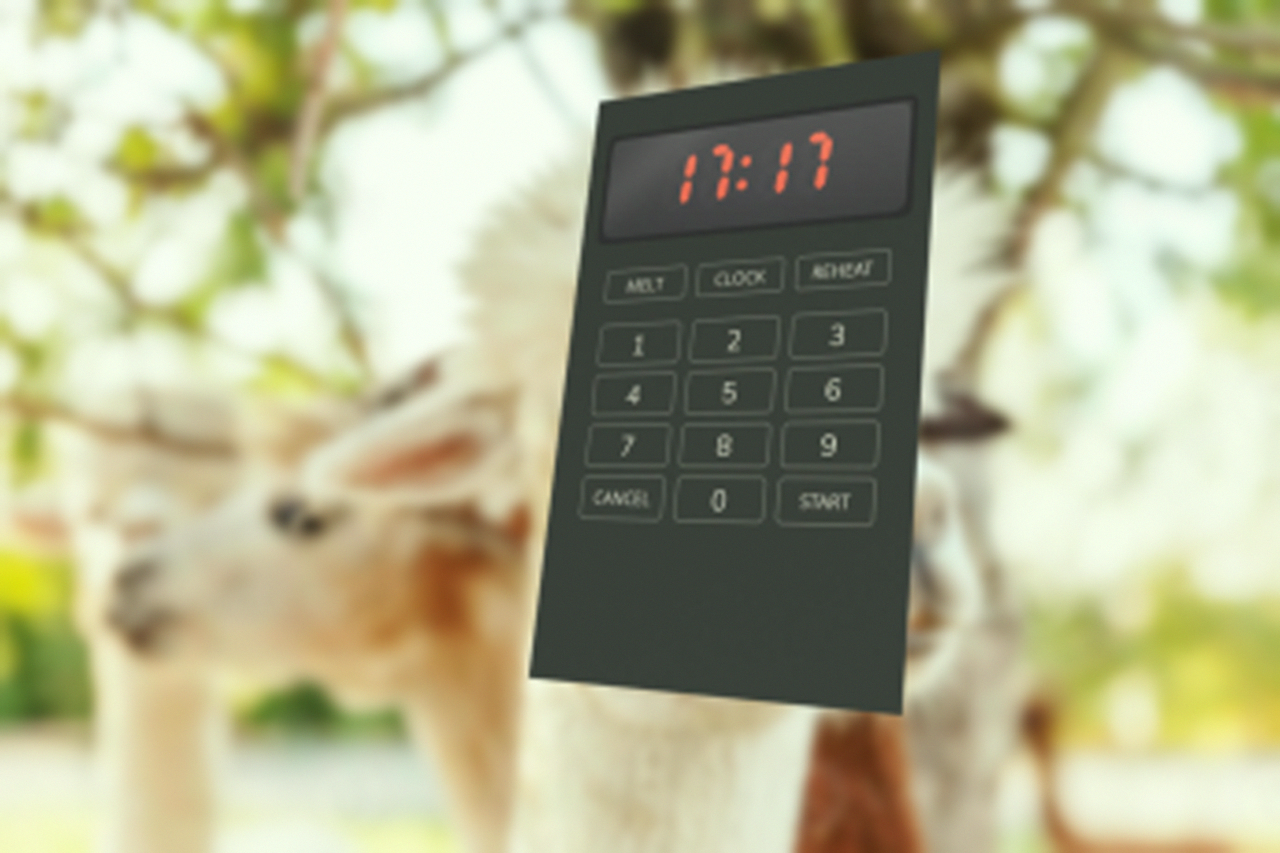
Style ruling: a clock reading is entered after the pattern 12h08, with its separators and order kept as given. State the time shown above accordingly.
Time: 17h17
